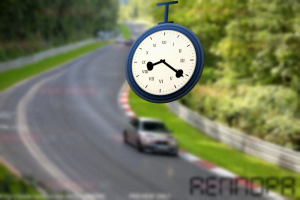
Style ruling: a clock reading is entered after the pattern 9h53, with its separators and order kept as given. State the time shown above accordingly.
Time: 8h21
